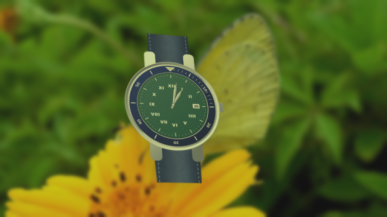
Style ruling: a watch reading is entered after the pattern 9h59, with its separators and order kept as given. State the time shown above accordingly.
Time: 1h02
